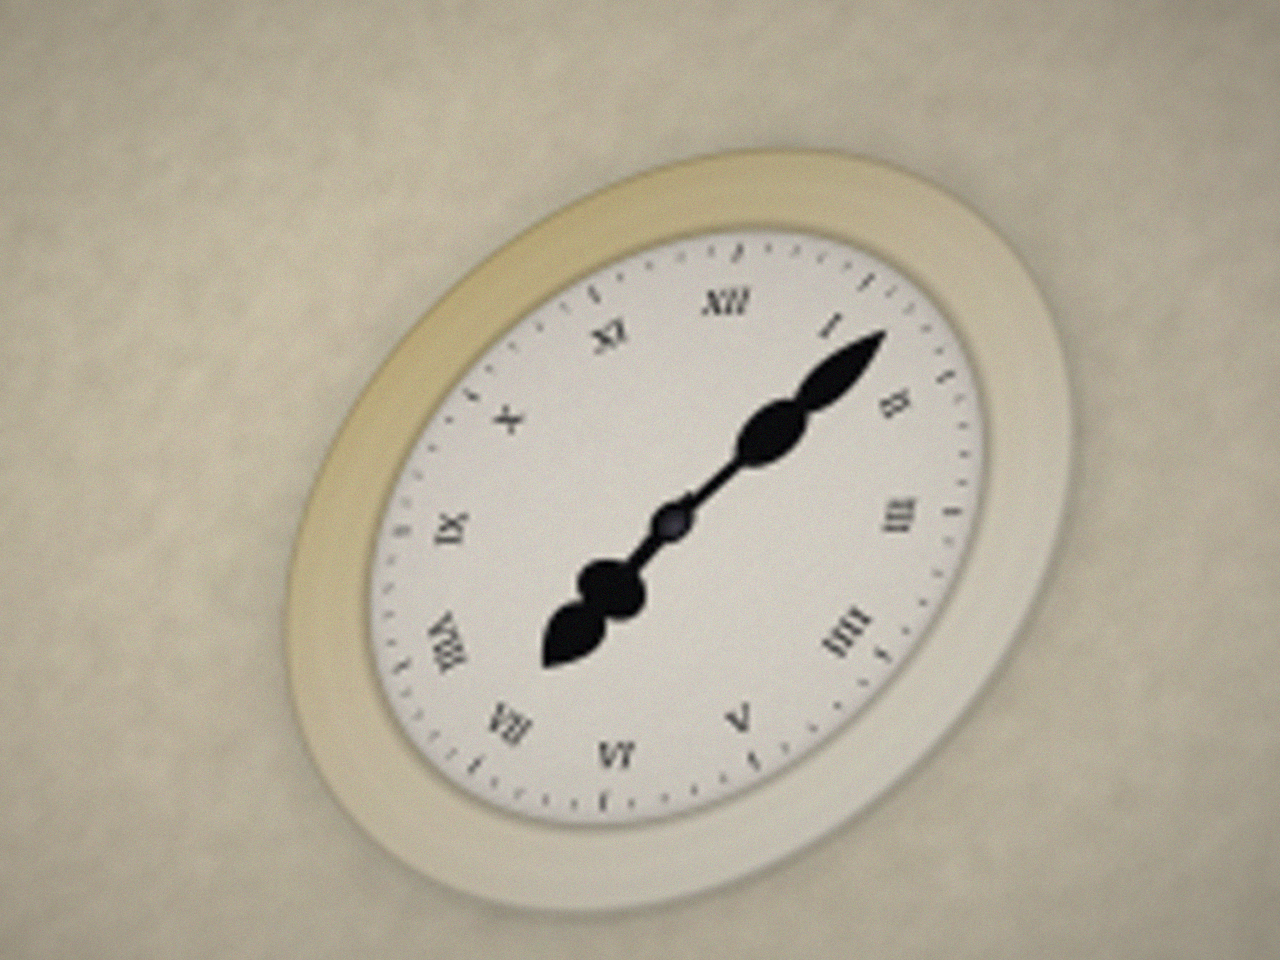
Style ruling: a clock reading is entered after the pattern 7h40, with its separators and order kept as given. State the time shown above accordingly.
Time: 7h07
